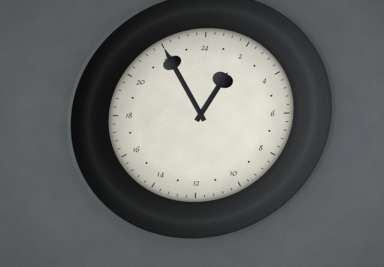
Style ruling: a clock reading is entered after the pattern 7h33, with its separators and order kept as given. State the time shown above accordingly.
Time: 1h55
